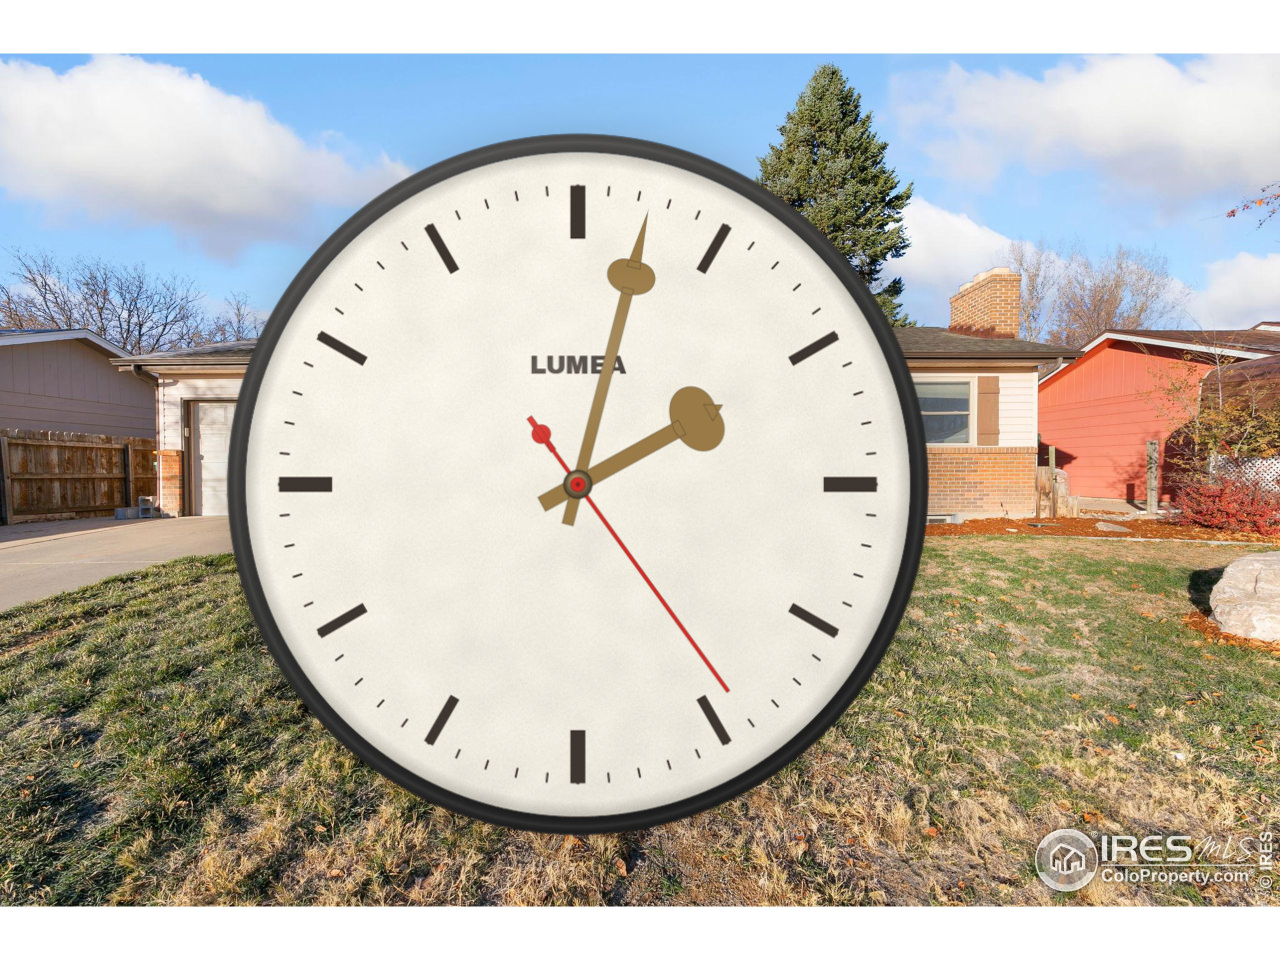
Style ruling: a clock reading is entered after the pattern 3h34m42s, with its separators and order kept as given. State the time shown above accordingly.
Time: 2h02m24s
